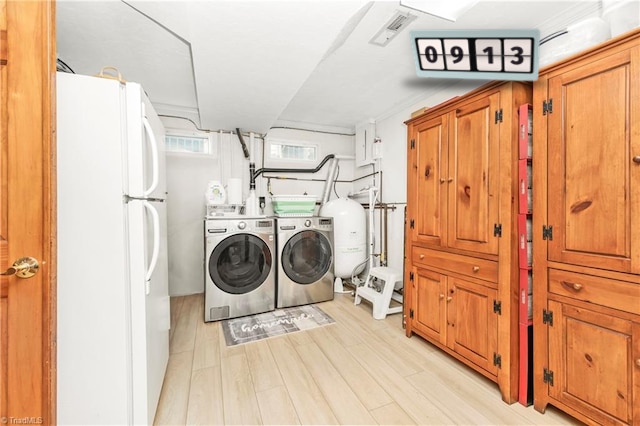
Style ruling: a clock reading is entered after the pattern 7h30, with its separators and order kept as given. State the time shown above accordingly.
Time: 9h13
